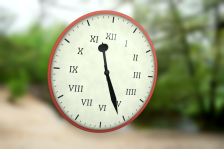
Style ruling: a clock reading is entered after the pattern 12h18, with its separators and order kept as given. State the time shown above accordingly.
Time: 11h26
